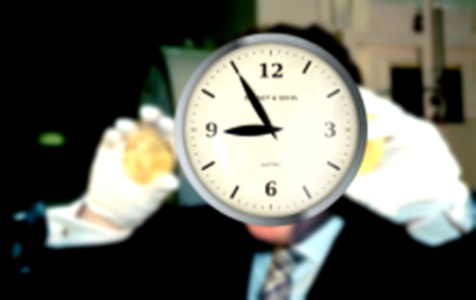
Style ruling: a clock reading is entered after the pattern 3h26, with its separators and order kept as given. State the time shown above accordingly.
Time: 8h55
